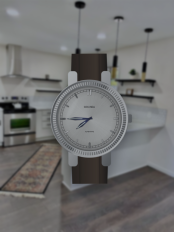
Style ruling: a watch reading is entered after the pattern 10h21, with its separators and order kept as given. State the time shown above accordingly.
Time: 7h45
